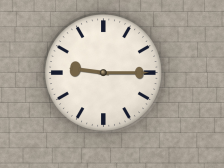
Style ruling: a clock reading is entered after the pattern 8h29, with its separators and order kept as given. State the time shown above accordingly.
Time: 9h15
